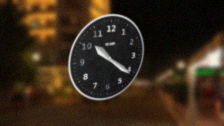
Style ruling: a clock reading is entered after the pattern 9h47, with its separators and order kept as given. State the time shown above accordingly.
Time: 10h21
